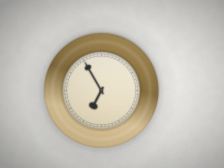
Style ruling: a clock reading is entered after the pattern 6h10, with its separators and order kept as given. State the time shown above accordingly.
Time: 6h55
